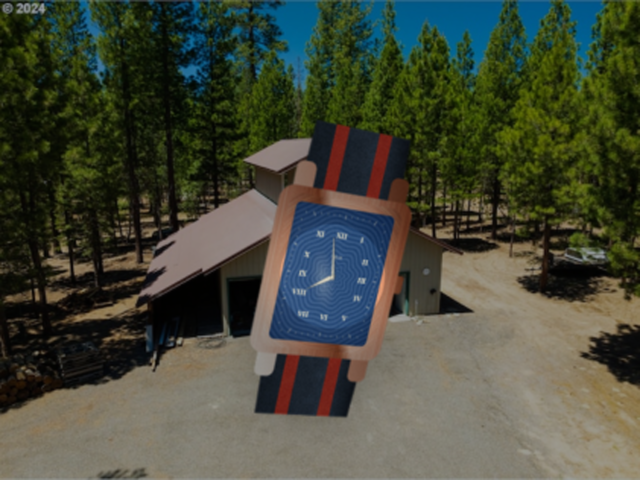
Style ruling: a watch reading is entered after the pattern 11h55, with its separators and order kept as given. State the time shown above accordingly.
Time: 7h58
